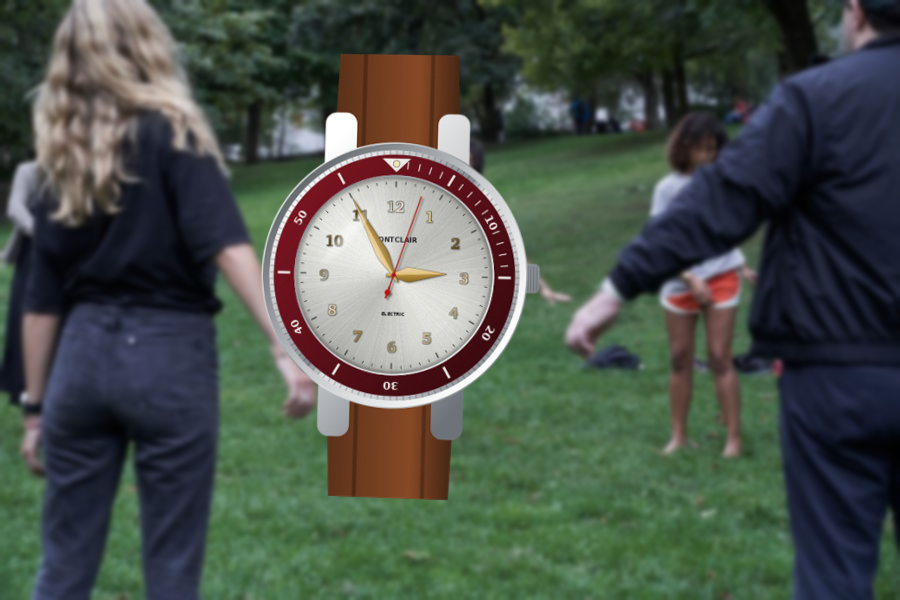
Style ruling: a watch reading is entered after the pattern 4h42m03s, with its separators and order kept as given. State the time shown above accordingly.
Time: 2h55m03s
